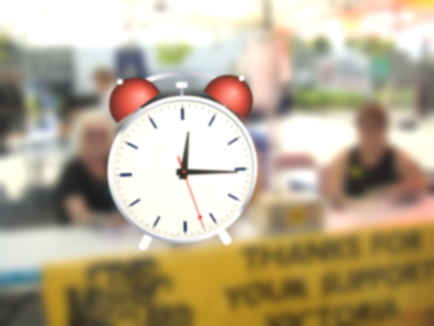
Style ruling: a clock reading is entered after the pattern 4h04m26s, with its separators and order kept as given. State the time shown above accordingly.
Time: 12h15m27s
